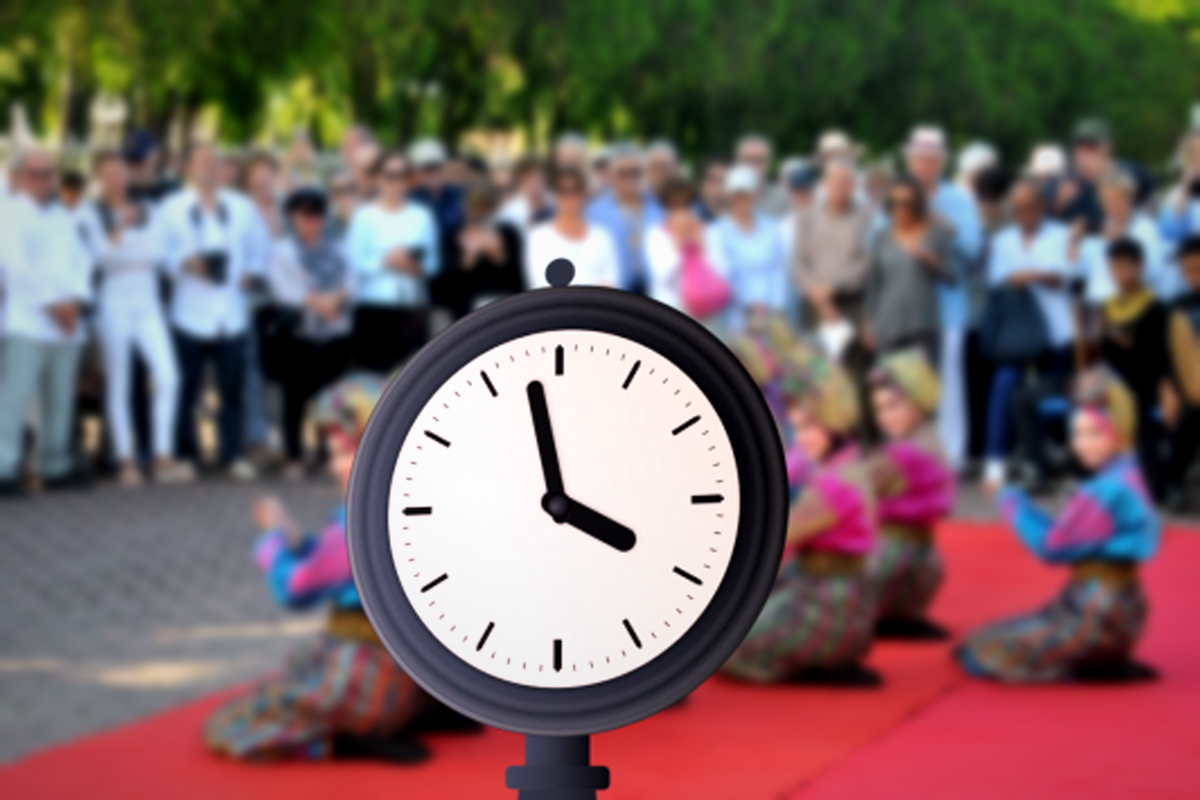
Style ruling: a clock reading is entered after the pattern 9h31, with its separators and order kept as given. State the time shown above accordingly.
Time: 3h58
